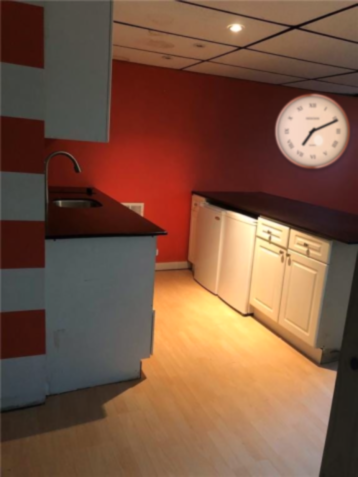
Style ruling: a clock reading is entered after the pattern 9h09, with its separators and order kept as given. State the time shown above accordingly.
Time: 7h11
